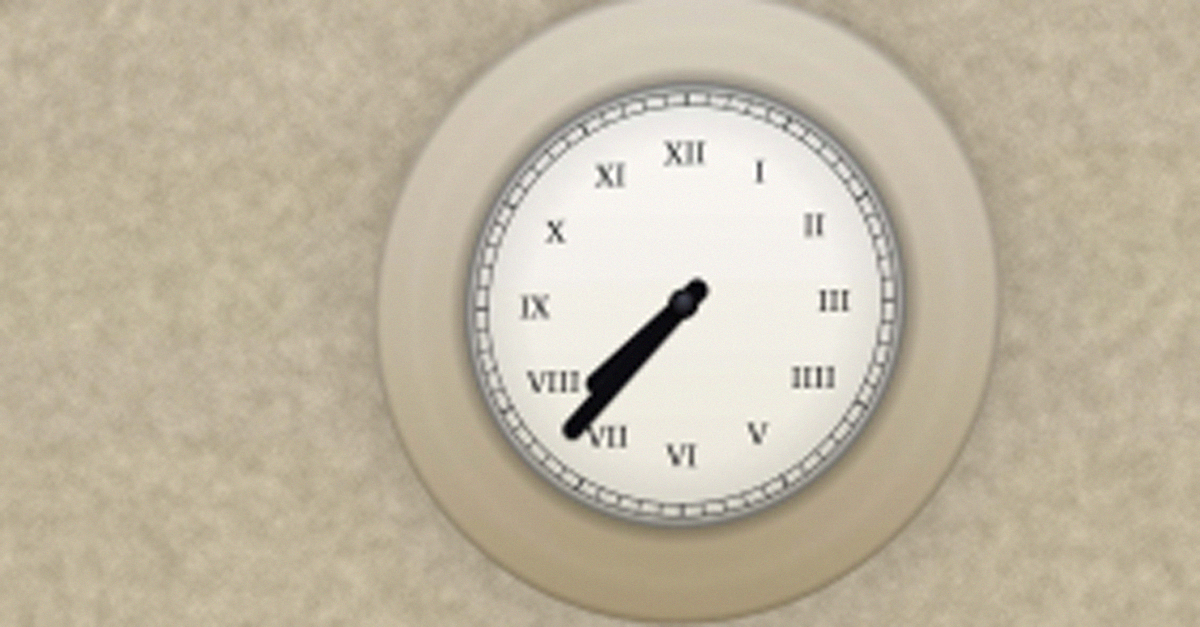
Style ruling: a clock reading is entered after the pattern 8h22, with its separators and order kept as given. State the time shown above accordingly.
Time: 7h37
